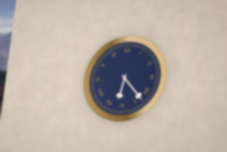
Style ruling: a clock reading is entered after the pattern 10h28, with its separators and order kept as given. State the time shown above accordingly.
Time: 6h23
